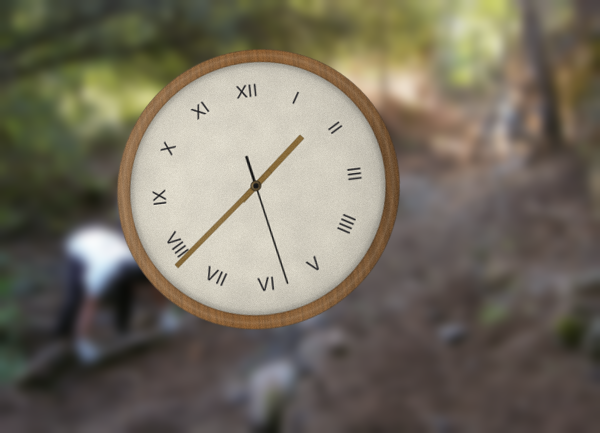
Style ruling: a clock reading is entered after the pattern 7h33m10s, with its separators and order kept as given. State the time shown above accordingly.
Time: 1h38m28s
